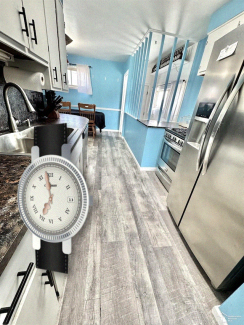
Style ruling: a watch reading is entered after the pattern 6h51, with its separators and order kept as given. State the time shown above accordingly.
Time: 6h58
